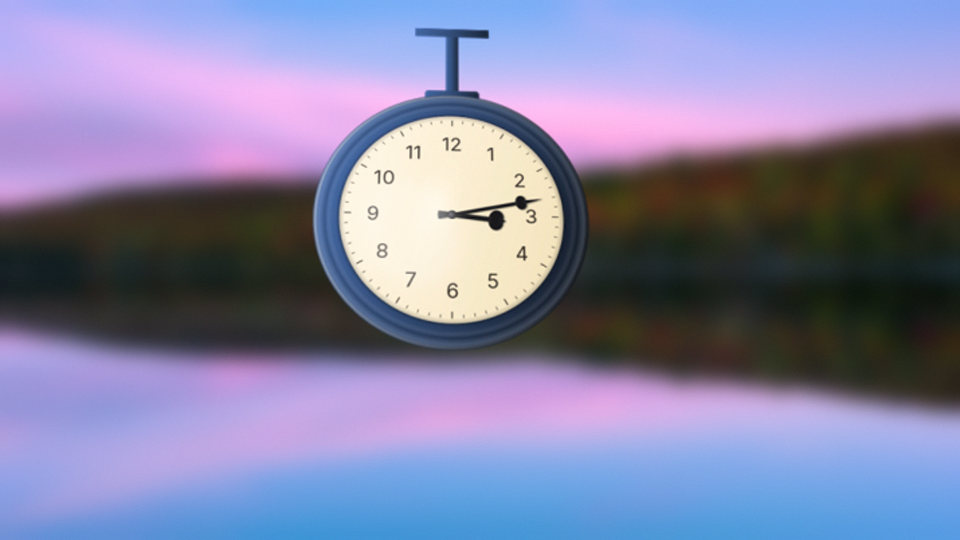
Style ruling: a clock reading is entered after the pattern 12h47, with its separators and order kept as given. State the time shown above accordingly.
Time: 3h13
